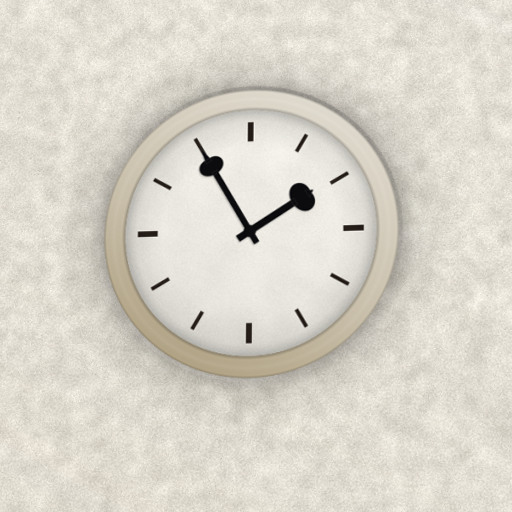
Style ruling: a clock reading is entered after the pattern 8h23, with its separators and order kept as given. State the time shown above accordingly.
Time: 1h55
